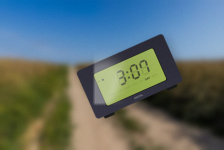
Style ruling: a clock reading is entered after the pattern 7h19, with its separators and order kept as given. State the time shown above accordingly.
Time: 3h07
